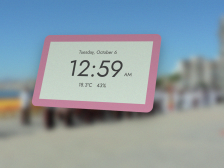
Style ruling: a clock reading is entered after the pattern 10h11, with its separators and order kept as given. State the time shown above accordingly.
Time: 12h59
